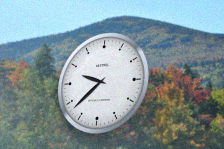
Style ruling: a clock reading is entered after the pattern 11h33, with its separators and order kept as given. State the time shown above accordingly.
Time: 9h38
